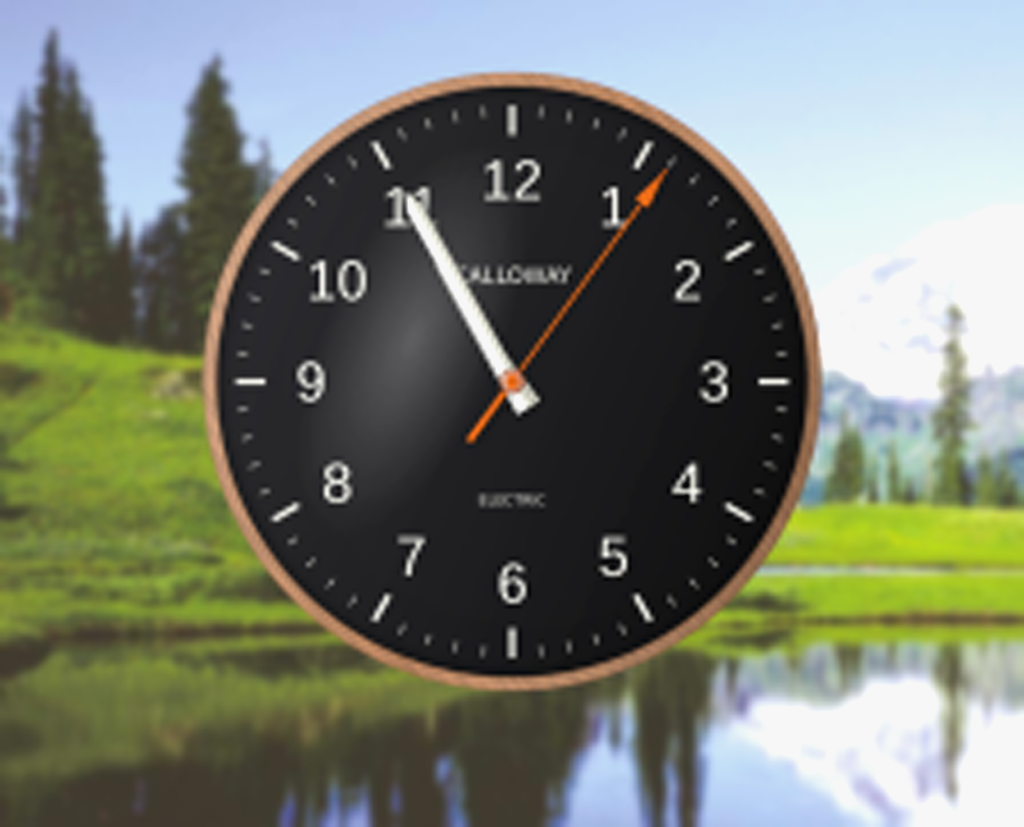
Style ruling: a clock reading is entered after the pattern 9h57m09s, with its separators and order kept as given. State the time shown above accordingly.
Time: 10h55m06s
